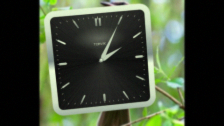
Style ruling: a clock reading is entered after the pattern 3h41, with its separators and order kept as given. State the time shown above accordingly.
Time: 2h05
